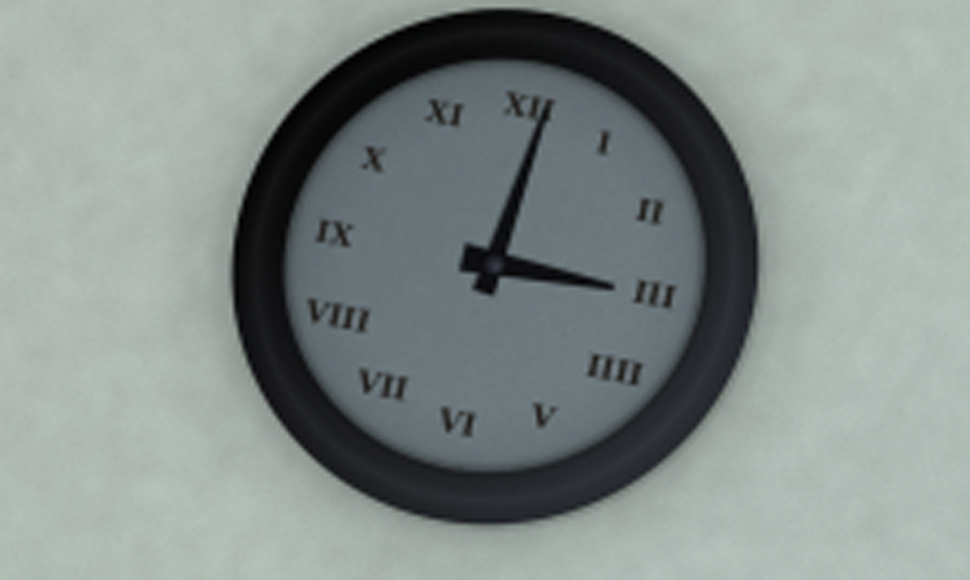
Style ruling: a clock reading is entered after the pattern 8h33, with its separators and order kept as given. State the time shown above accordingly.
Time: 3h01
